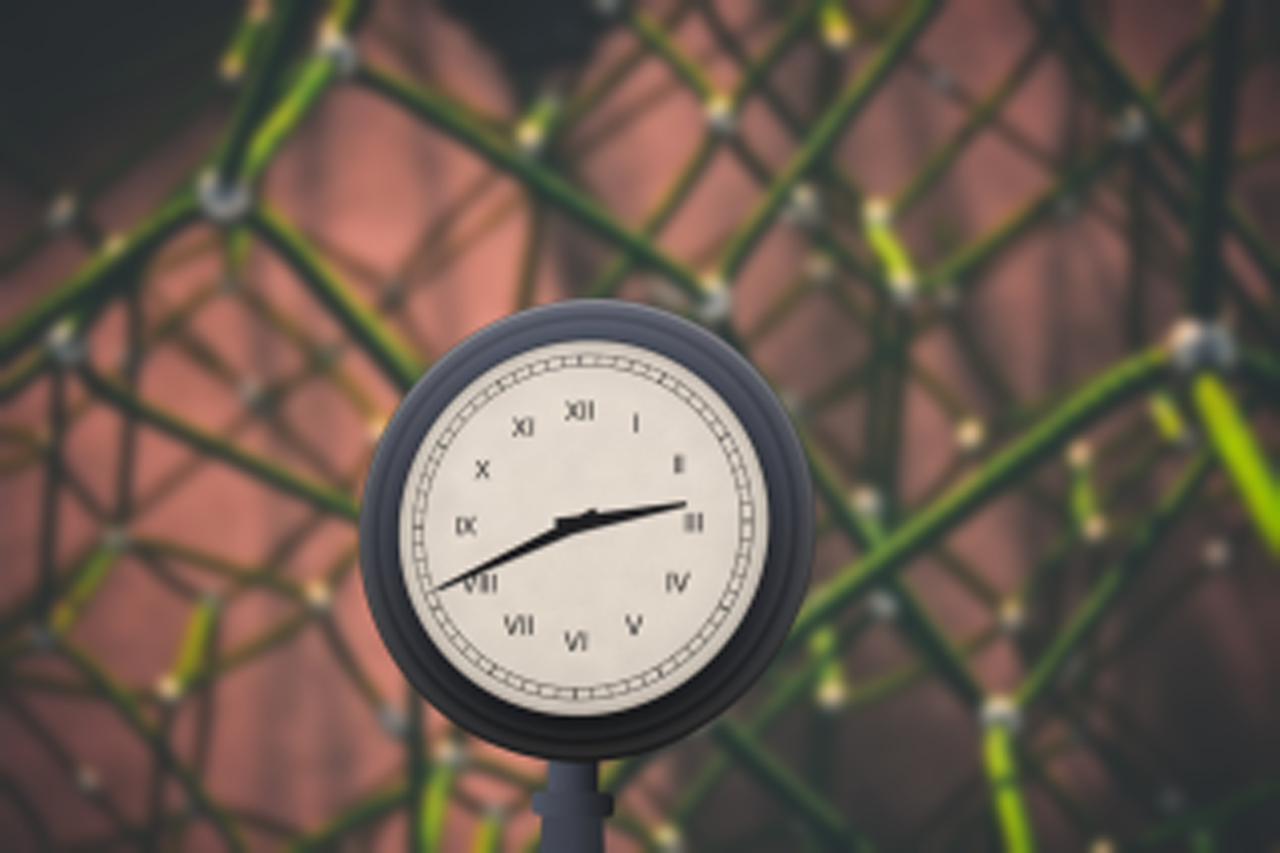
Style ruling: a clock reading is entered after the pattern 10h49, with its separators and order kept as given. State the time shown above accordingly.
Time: 2h41
